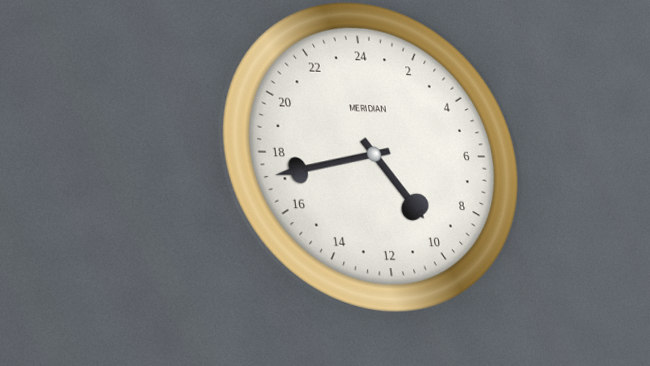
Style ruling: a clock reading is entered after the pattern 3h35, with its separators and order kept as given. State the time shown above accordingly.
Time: 9h43
